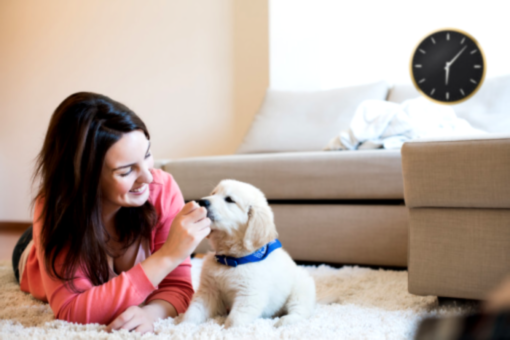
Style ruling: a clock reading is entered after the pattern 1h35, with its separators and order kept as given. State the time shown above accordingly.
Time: 6h07
